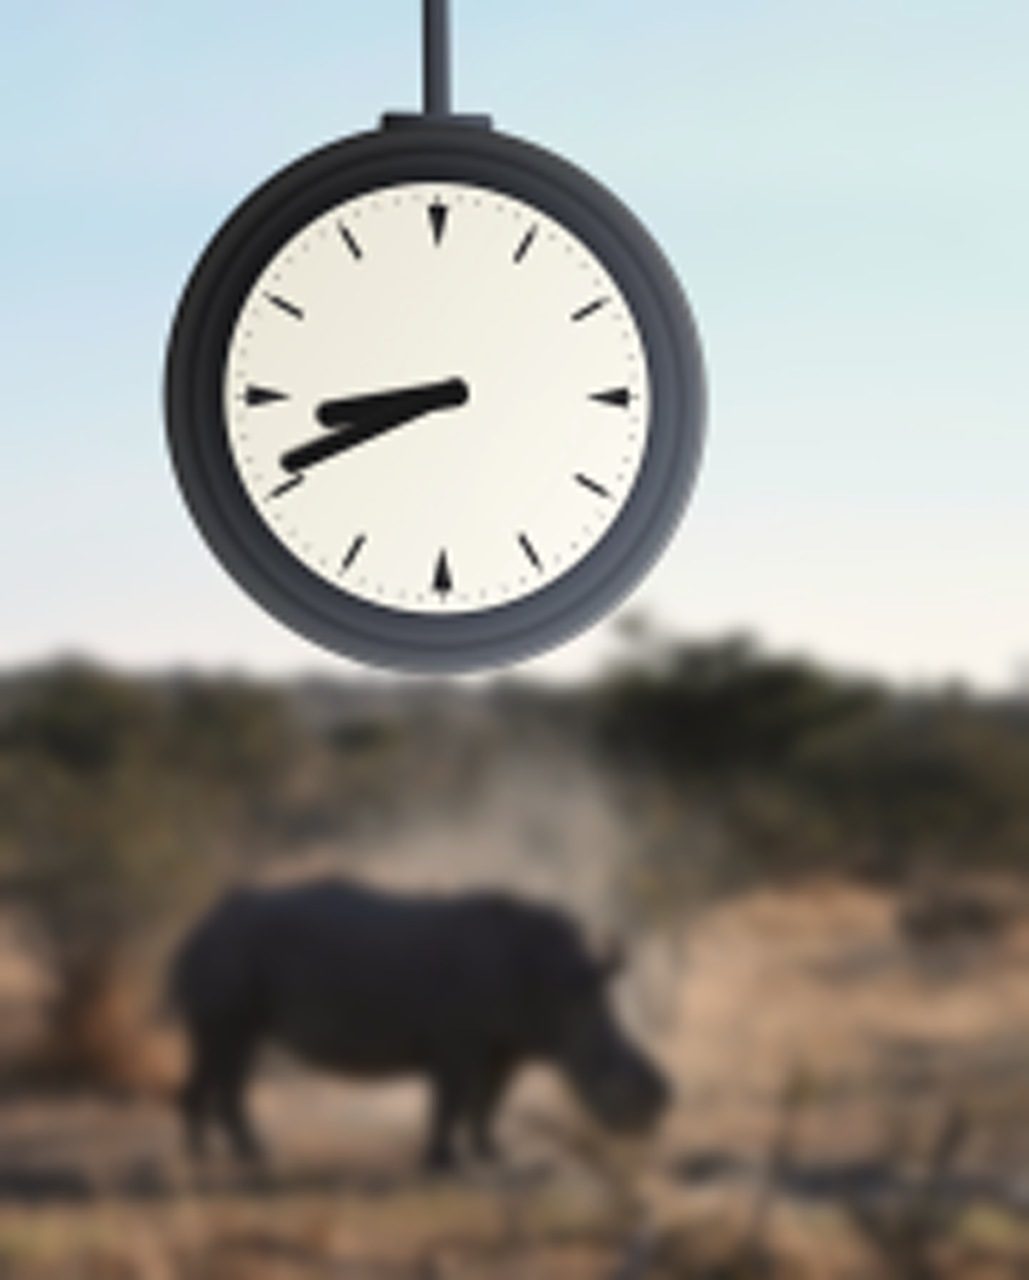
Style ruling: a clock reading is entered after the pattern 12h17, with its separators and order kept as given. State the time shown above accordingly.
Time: 8h41
